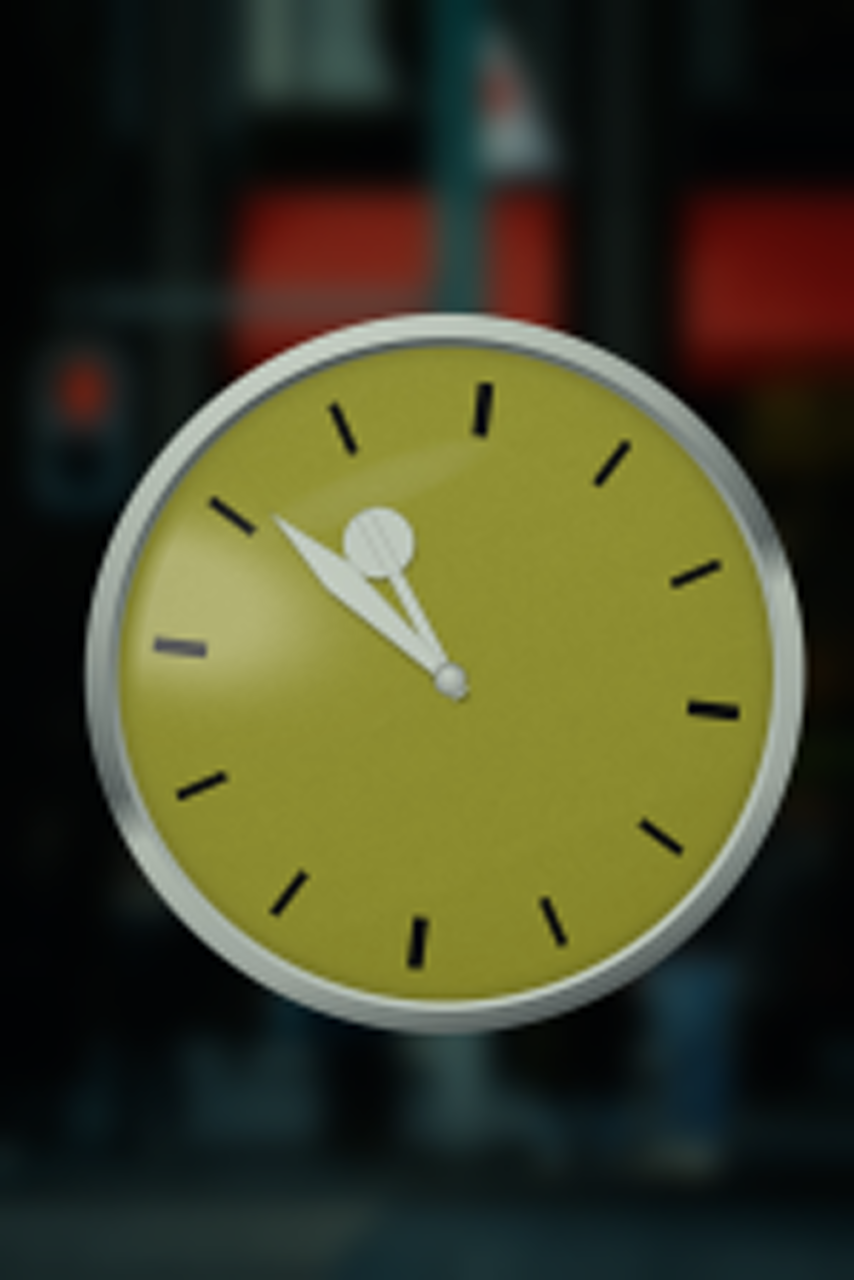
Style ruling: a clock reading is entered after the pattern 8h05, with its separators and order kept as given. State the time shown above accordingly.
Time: 10h51
